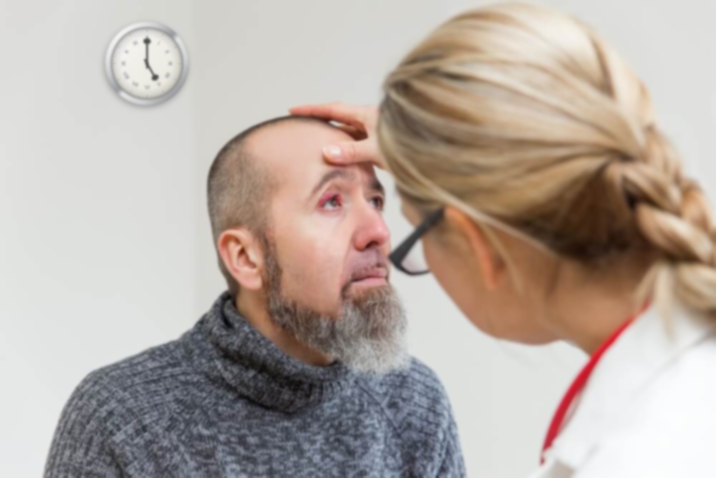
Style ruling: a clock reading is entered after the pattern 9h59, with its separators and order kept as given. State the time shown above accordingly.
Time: 5h00
